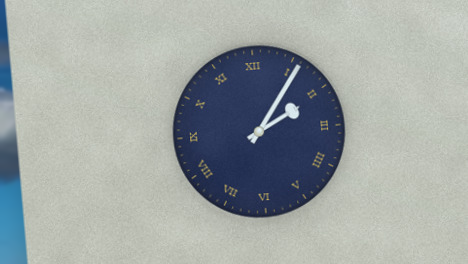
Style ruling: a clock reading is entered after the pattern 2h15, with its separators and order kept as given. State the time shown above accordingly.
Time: 2h06
